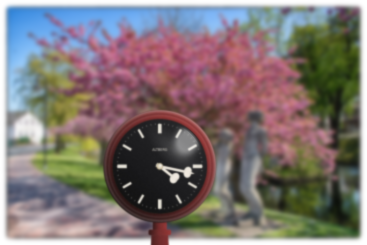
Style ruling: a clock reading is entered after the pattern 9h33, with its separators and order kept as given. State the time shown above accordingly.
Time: 4h17
